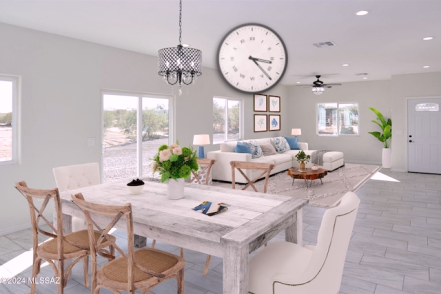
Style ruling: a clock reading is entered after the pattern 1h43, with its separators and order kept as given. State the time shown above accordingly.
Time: 3h23
